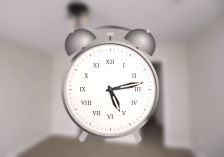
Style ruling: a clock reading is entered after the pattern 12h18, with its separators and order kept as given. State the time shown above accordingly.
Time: 5h13
